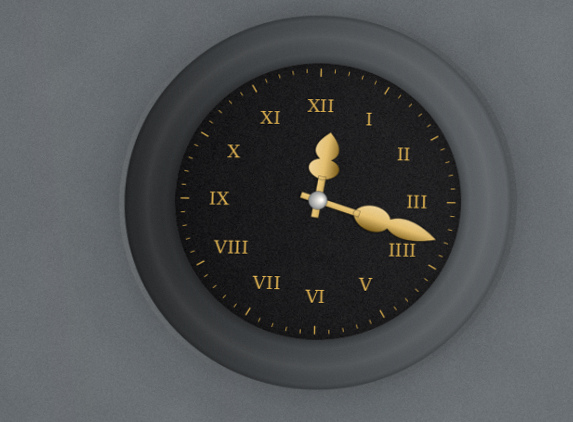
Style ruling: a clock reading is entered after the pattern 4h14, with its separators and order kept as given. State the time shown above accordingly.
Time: 12h18
